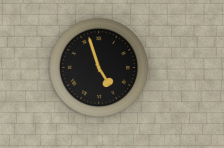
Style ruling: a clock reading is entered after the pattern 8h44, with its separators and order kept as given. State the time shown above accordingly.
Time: 4h57
